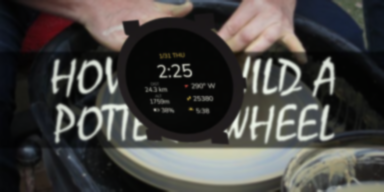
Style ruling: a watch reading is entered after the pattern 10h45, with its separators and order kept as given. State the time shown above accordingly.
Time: 2h25
